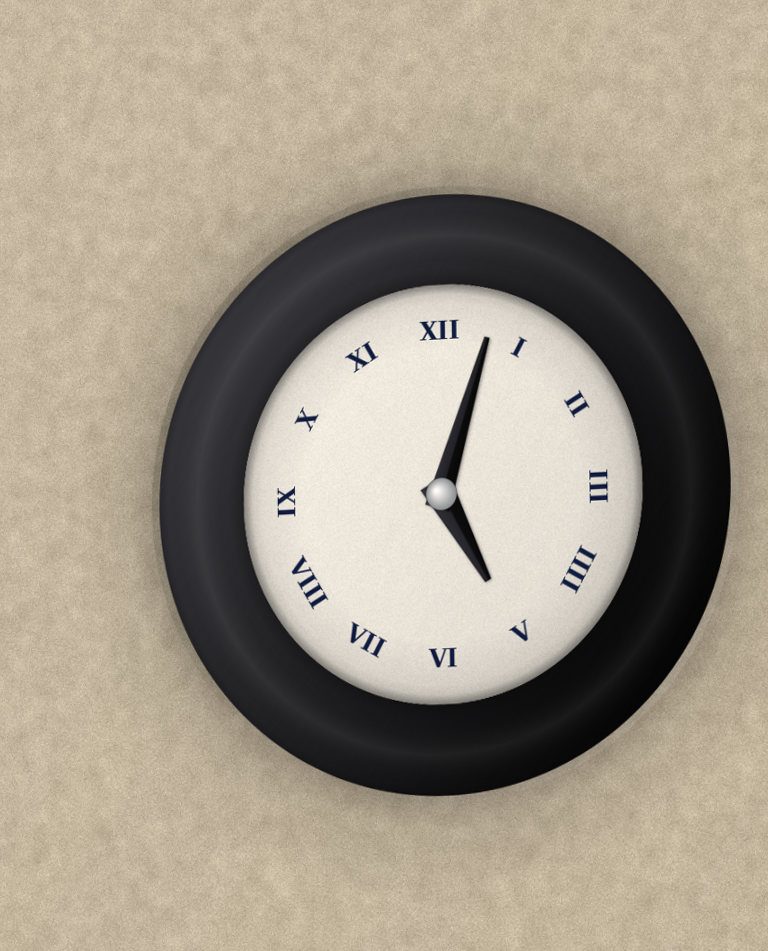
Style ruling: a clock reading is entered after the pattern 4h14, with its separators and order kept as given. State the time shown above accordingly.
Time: 5h03
